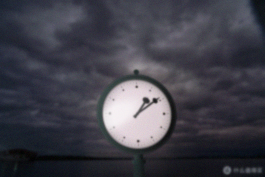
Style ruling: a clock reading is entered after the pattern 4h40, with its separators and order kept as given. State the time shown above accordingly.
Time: 1h09
